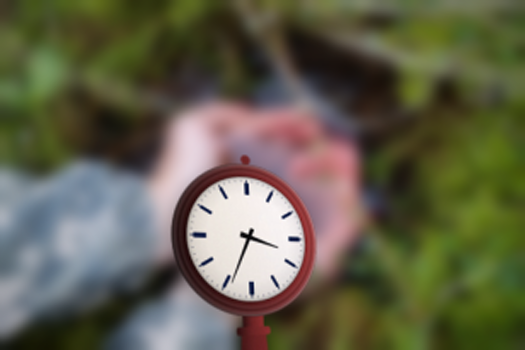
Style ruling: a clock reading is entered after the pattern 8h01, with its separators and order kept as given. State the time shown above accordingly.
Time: 3h34
